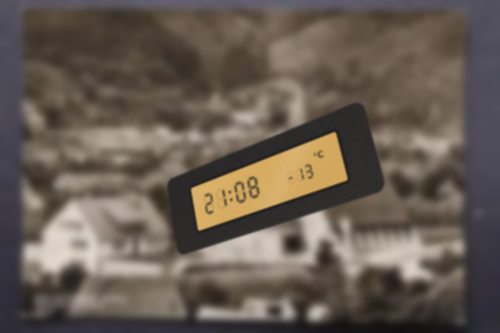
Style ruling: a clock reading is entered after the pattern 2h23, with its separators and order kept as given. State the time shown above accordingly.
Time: 21h08
